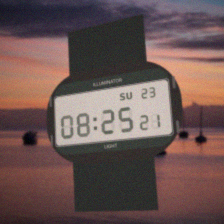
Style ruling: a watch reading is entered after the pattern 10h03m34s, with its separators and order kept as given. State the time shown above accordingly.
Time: 8h25m21s
